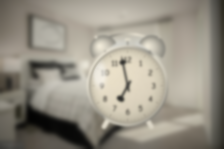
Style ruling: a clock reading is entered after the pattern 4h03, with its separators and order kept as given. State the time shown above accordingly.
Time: 6h58
